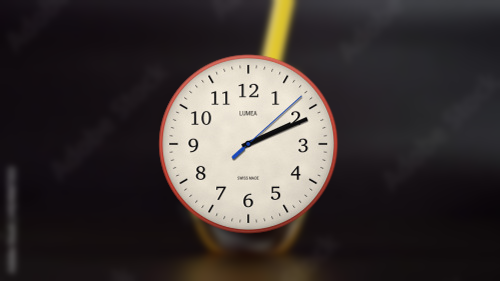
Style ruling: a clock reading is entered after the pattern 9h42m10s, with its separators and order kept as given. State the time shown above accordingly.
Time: 2h11m08s
